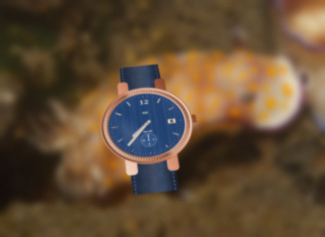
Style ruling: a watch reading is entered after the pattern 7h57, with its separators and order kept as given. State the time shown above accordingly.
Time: 7h37
